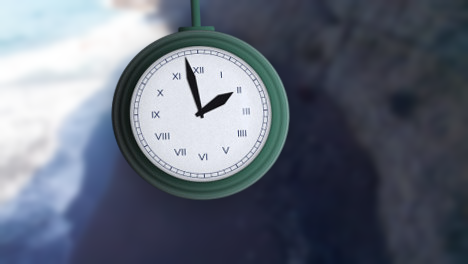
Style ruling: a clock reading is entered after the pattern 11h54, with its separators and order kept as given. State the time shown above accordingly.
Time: 1h58
